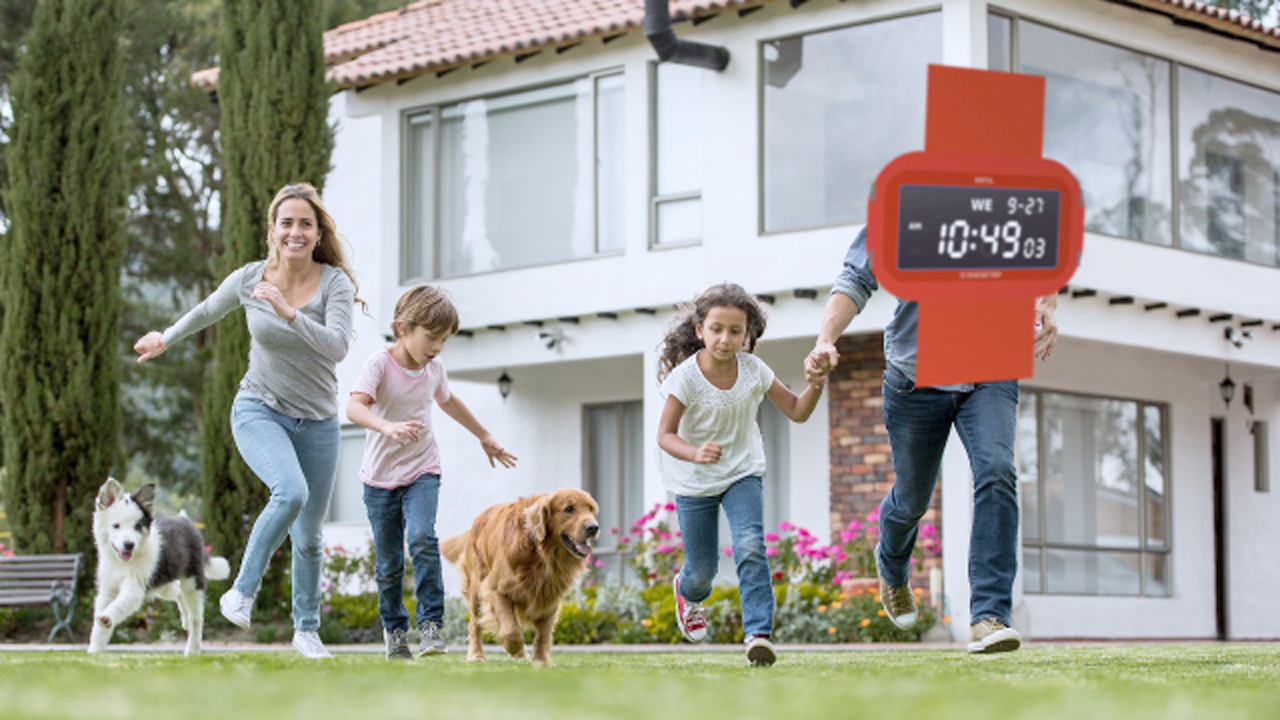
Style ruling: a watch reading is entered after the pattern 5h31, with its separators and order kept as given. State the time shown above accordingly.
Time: 10h49
